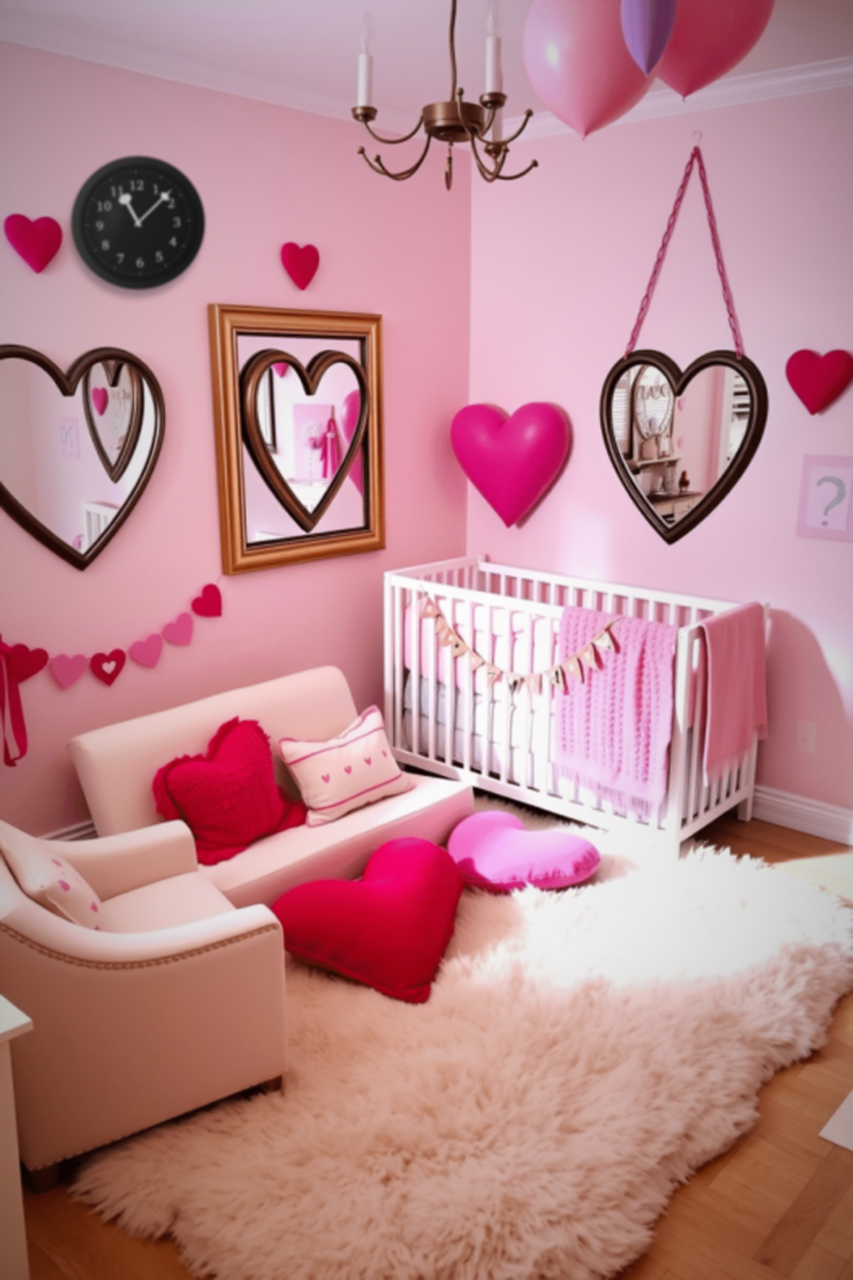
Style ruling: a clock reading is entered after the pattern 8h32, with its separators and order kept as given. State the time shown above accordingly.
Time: 11h08
